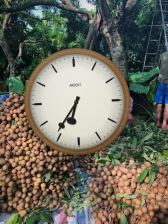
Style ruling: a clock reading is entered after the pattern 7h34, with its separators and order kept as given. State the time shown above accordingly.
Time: 6h36
